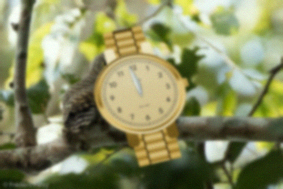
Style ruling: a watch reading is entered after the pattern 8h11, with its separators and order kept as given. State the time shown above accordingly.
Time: 11h59
